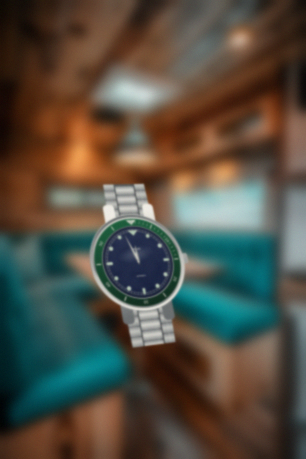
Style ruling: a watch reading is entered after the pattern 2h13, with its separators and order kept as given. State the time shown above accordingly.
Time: 11h57
